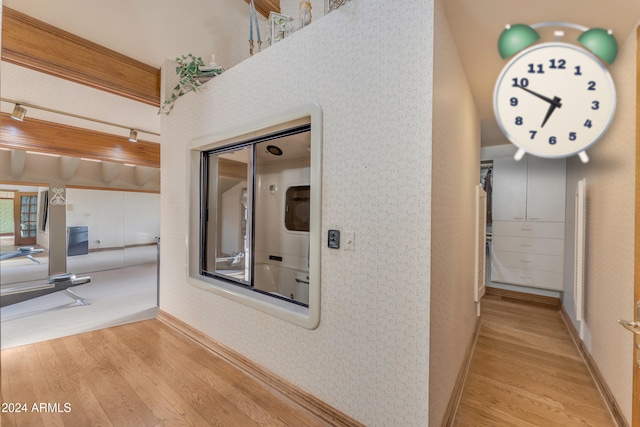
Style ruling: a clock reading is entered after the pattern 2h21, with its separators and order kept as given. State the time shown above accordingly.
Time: 6h49
